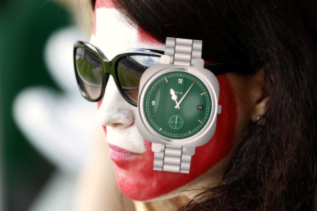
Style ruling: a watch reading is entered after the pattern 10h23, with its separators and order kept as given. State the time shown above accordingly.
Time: 11h05
